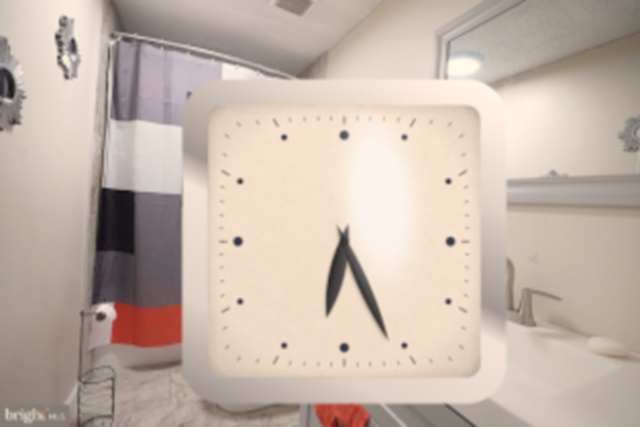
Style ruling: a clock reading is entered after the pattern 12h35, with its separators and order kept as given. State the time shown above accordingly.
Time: 6h26
